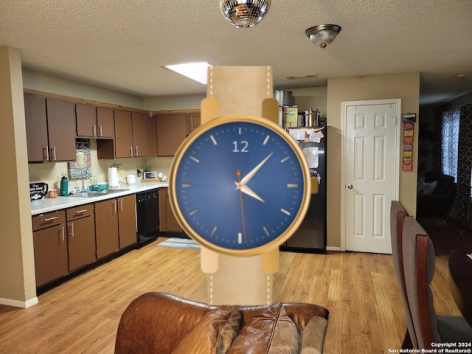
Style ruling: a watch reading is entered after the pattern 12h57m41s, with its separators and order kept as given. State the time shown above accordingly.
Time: 4h07m29s
